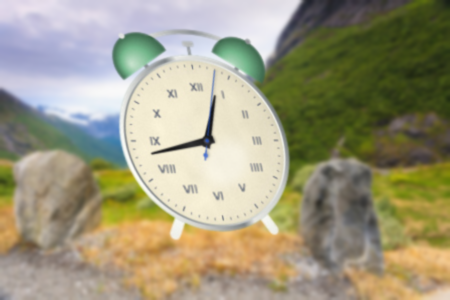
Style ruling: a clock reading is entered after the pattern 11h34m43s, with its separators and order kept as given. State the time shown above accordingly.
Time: 12h43m03s
